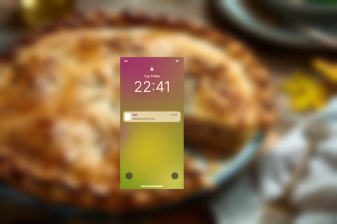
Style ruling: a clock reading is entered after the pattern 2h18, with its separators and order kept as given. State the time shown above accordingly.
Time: 22h41
